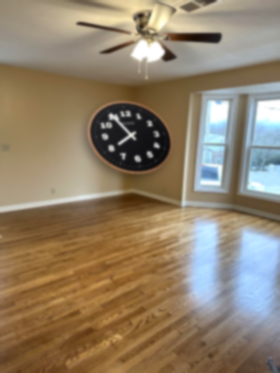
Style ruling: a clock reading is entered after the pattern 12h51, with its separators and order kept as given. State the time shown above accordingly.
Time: 7h55
